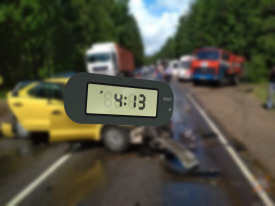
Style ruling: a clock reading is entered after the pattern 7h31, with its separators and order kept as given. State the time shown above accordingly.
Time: 4h13
